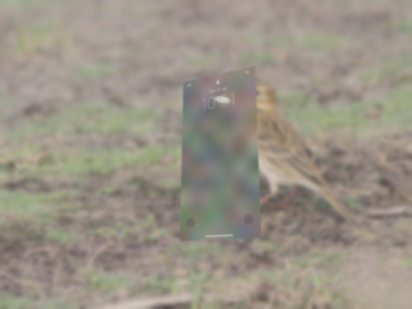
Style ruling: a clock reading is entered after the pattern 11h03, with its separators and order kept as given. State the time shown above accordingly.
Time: 10h51
